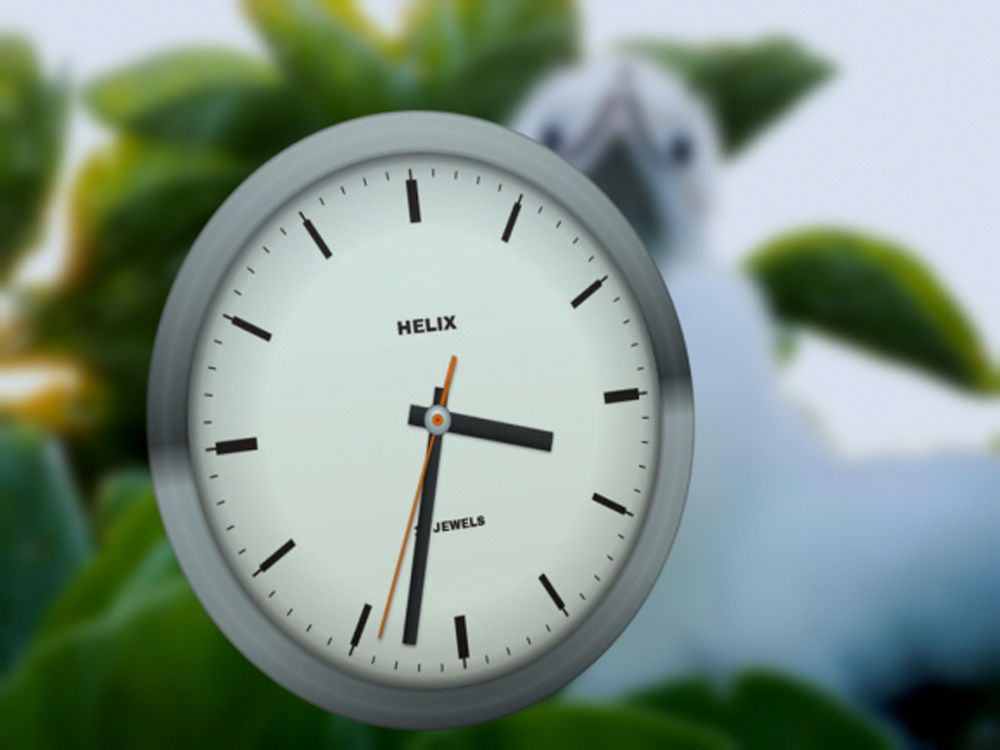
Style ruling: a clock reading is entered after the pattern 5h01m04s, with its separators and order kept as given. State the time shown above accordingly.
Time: 3h32m34s
